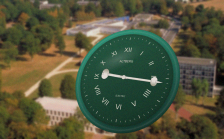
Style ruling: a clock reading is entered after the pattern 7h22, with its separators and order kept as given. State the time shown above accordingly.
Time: 9h16
